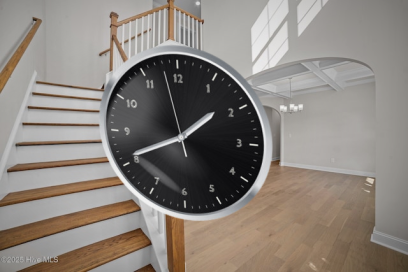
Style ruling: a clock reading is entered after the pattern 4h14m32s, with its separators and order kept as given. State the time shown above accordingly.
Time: 1h40m58s
